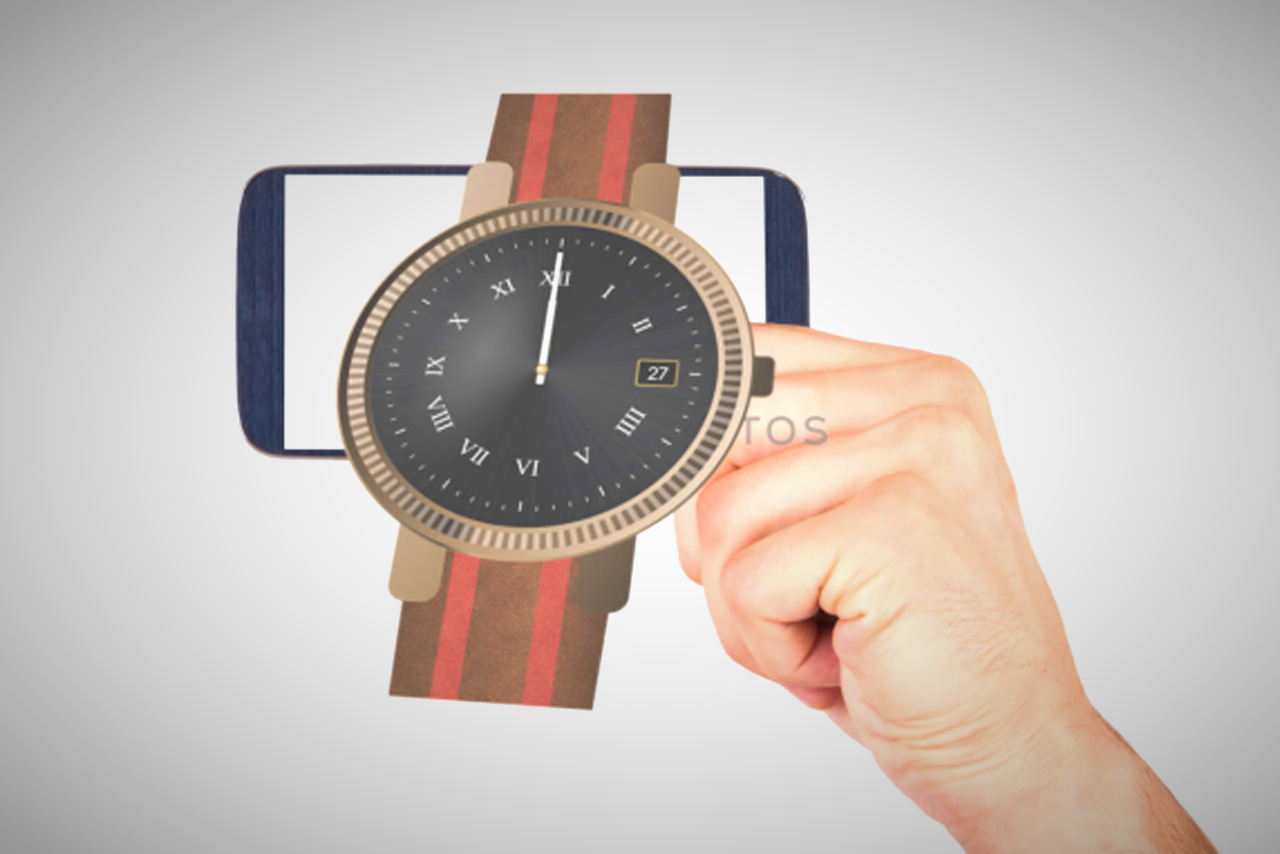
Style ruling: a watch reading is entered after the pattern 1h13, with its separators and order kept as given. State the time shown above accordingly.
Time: 12h00
